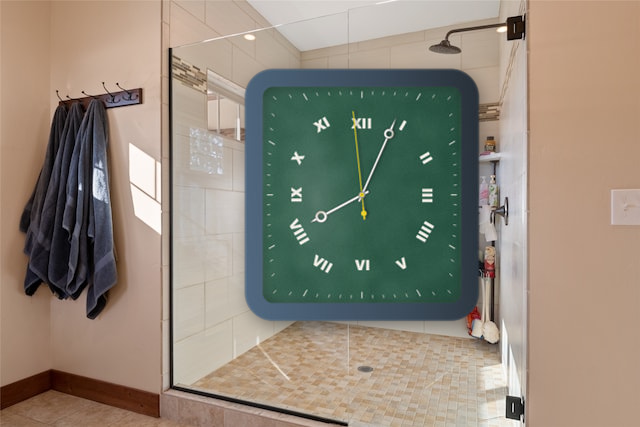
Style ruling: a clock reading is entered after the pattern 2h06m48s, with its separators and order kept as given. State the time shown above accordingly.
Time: 8h03m59s
